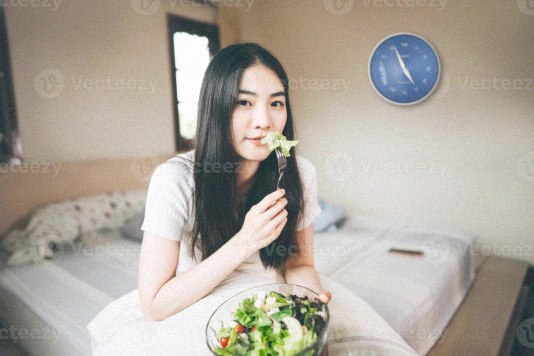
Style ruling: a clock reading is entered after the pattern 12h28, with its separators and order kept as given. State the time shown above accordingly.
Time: 4h56
